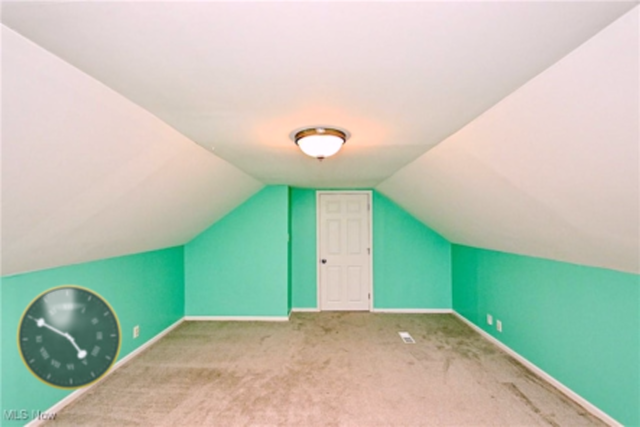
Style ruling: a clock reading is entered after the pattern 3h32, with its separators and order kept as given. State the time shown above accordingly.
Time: 4h50
